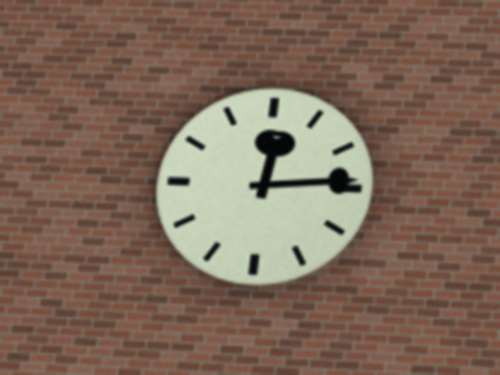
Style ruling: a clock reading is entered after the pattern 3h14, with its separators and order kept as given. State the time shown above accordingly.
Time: 12h14
